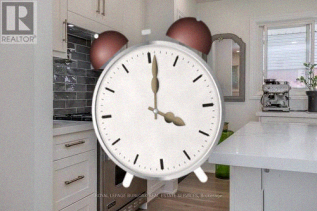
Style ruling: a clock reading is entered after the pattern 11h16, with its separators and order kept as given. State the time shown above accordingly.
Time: 4h01
